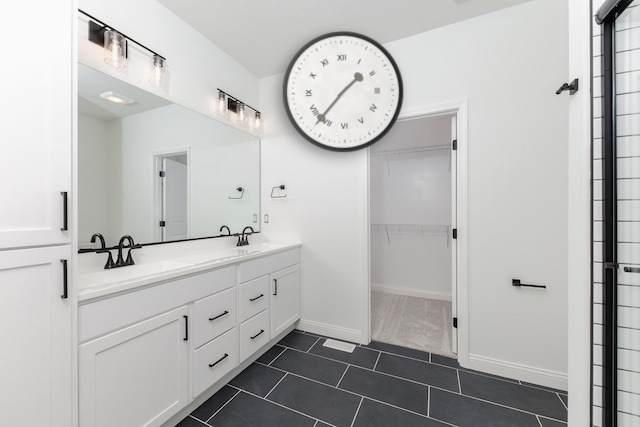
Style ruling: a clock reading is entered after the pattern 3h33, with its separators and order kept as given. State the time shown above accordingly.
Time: 1h37
